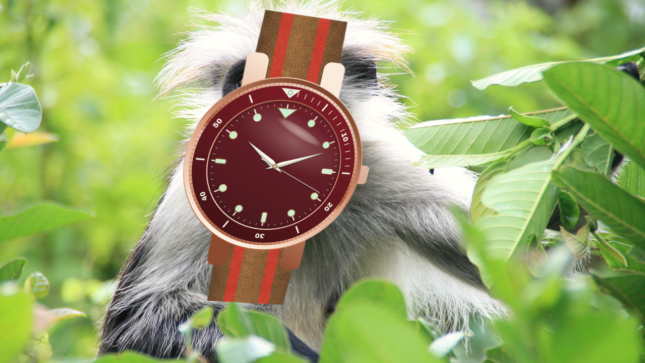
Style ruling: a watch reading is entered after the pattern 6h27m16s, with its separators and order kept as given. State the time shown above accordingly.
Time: 10h11m19s
